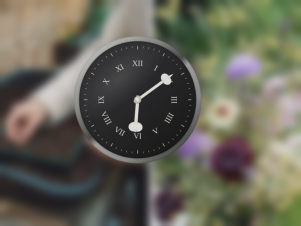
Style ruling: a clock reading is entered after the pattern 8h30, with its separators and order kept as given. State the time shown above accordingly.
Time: 6h09
